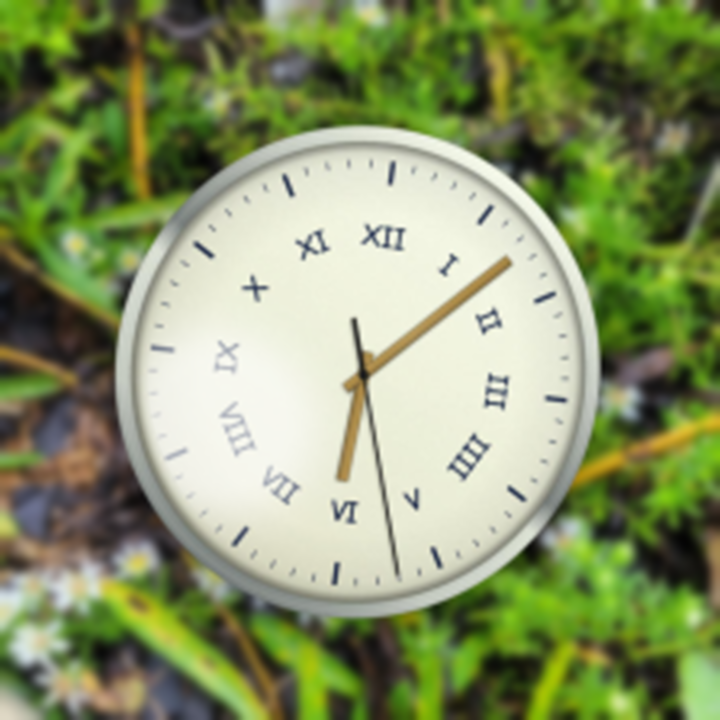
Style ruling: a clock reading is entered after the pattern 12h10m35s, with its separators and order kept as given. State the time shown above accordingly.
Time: 6h07m27s
